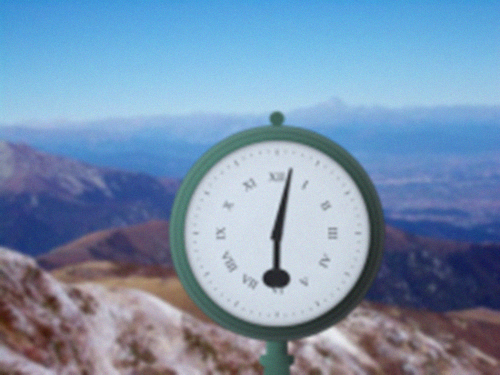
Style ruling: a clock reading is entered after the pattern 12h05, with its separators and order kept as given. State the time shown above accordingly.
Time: 6h02
